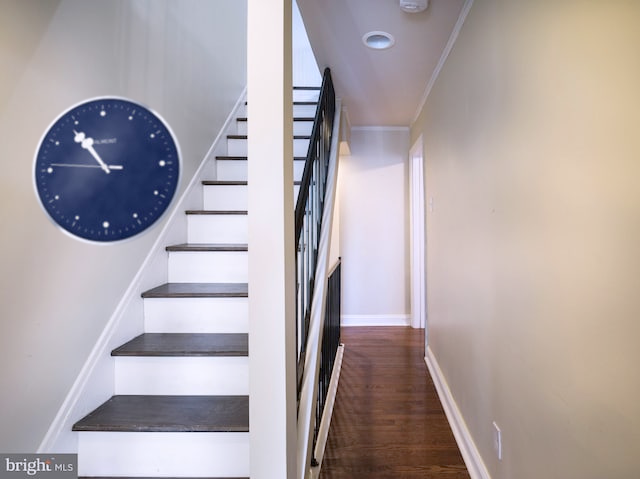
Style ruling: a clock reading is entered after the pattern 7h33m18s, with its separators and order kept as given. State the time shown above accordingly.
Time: 10h53m46s
